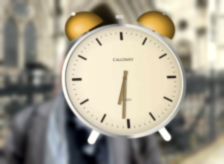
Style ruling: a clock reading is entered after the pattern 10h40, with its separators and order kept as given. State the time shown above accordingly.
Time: 6h31
